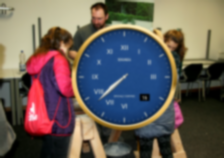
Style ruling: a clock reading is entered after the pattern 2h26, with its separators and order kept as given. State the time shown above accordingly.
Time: 7h38
